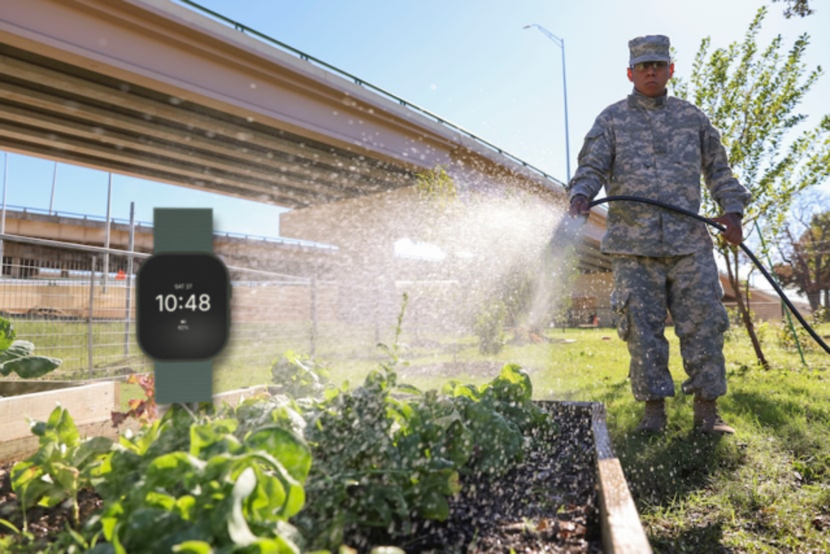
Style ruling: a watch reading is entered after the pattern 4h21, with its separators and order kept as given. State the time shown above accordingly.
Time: 10h48
